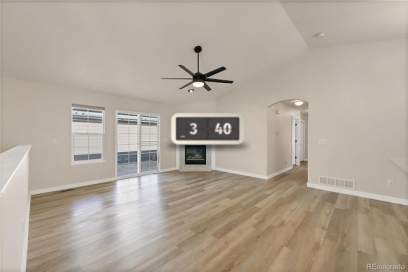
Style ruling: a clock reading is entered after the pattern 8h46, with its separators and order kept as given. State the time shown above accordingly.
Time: 3h40
